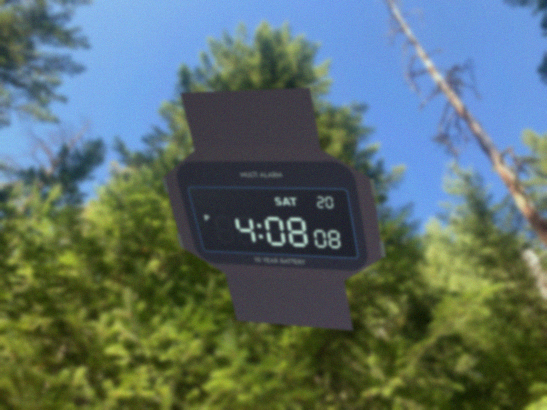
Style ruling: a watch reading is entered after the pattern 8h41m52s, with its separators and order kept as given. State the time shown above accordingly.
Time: 4h08m08s
